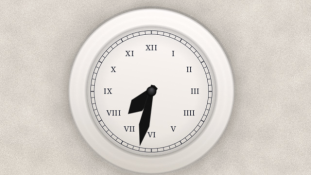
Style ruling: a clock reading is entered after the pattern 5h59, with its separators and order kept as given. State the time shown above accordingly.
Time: 7h32
